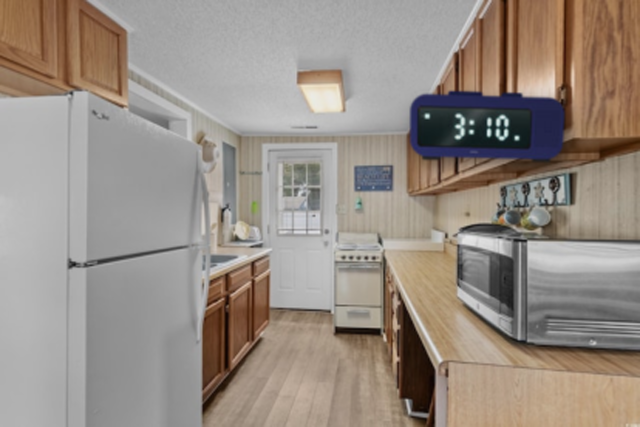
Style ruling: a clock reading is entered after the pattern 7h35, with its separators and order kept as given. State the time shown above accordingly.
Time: 3h10
